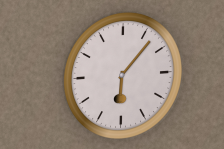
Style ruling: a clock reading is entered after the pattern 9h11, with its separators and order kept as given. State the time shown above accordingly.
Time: 6h07
